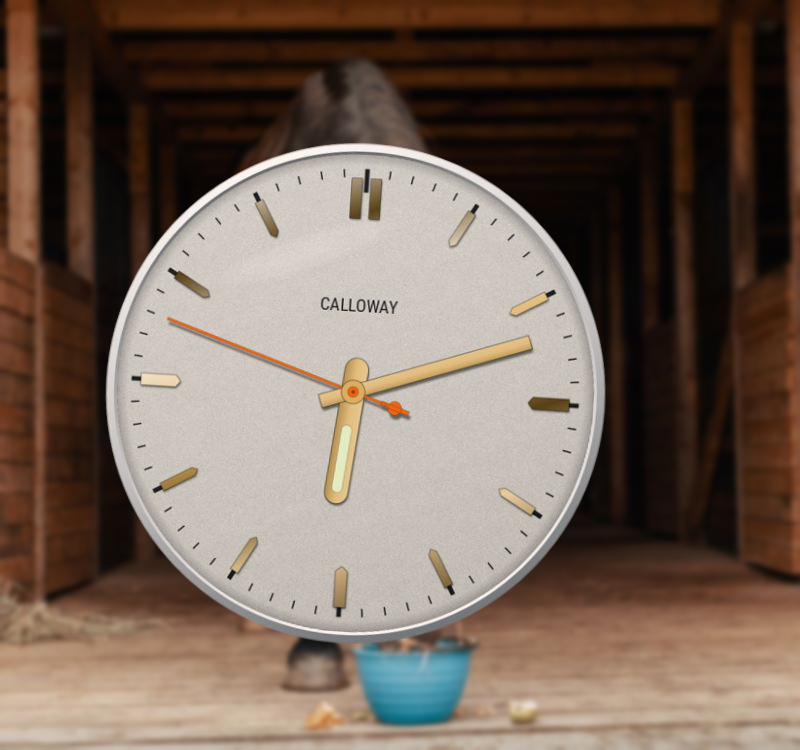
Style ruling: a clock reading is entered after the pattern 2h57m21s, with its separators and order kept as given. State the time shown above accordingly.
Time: 6h11m48s
